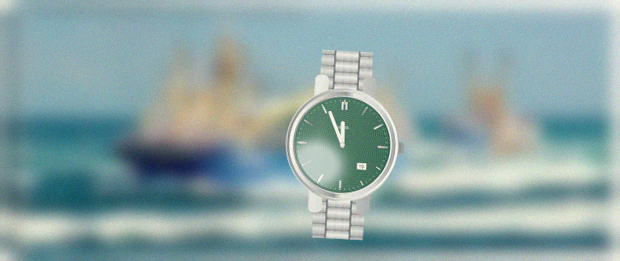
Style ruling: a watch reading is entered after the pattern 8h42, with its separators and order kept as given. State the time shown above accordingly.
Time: 11h56
